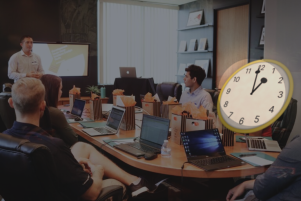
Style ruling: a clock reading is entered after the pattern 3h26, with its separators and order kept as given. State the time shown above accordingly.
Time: 12h59
